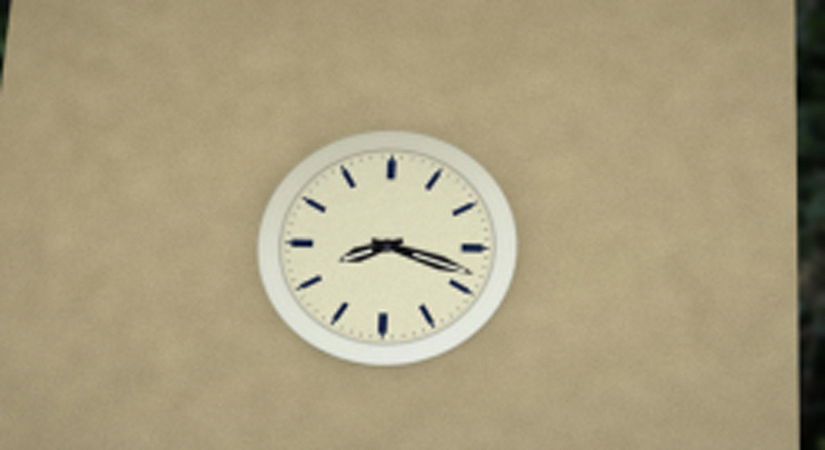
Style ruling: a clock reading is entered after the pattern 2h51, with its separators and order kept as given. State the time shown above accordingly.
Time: 8h18
